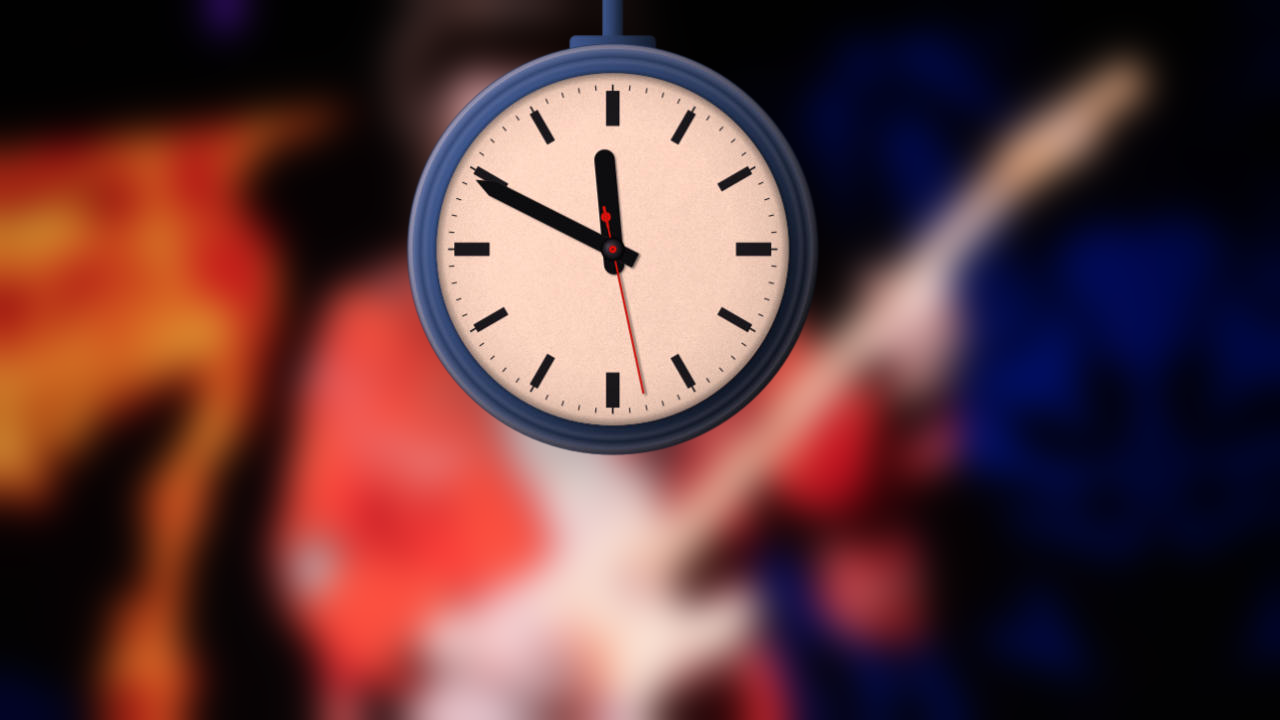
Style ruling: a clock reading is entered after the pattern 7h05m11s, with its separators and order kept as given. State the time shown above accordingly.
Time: 11h49m28s
